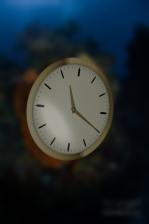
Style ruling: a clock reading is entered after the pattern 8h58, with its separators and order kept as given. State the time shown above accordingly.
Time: 11h20
